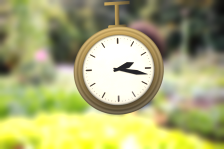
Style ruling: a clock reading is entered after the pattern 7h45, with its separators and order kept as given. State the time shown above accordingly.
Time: 2h17
